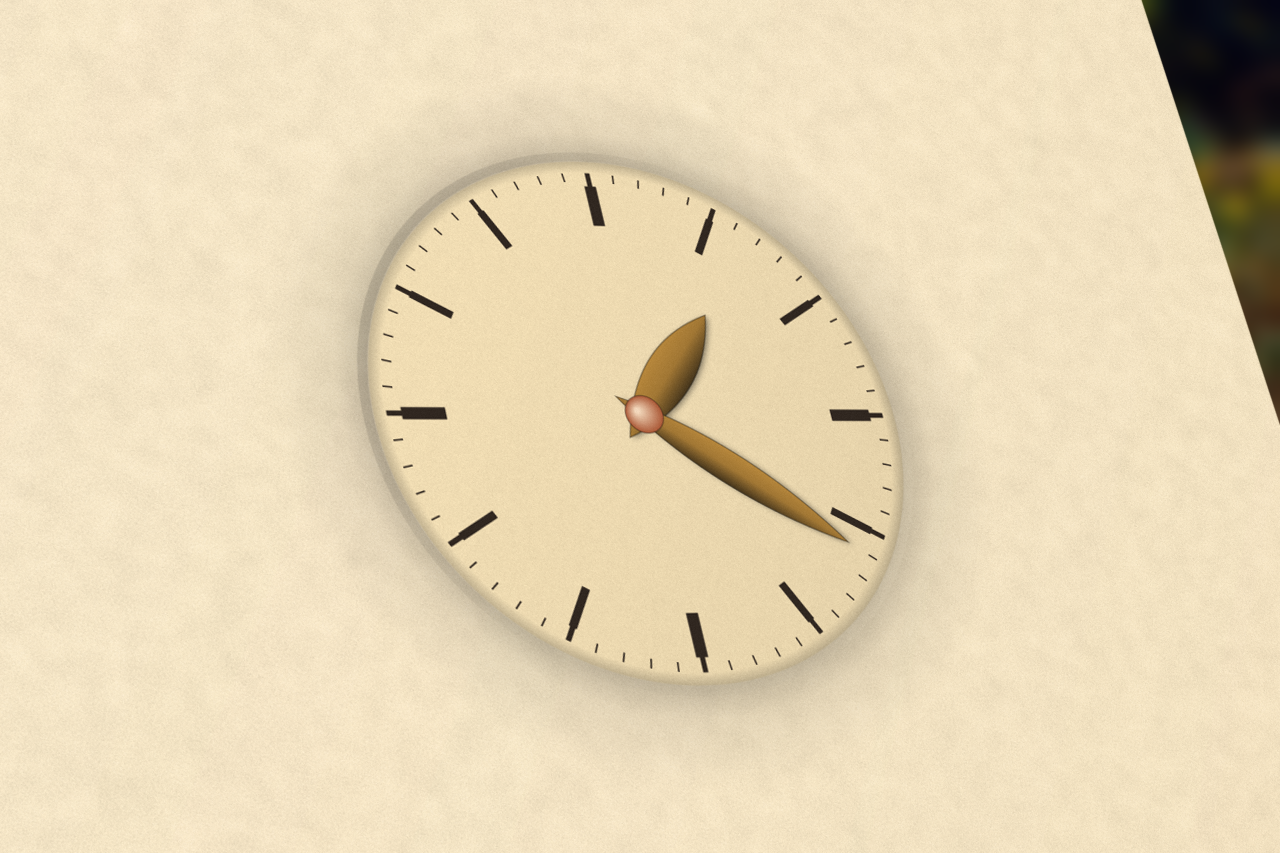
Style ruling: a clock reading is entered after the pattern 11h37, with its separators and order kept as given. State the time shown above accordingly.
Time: 1h21
